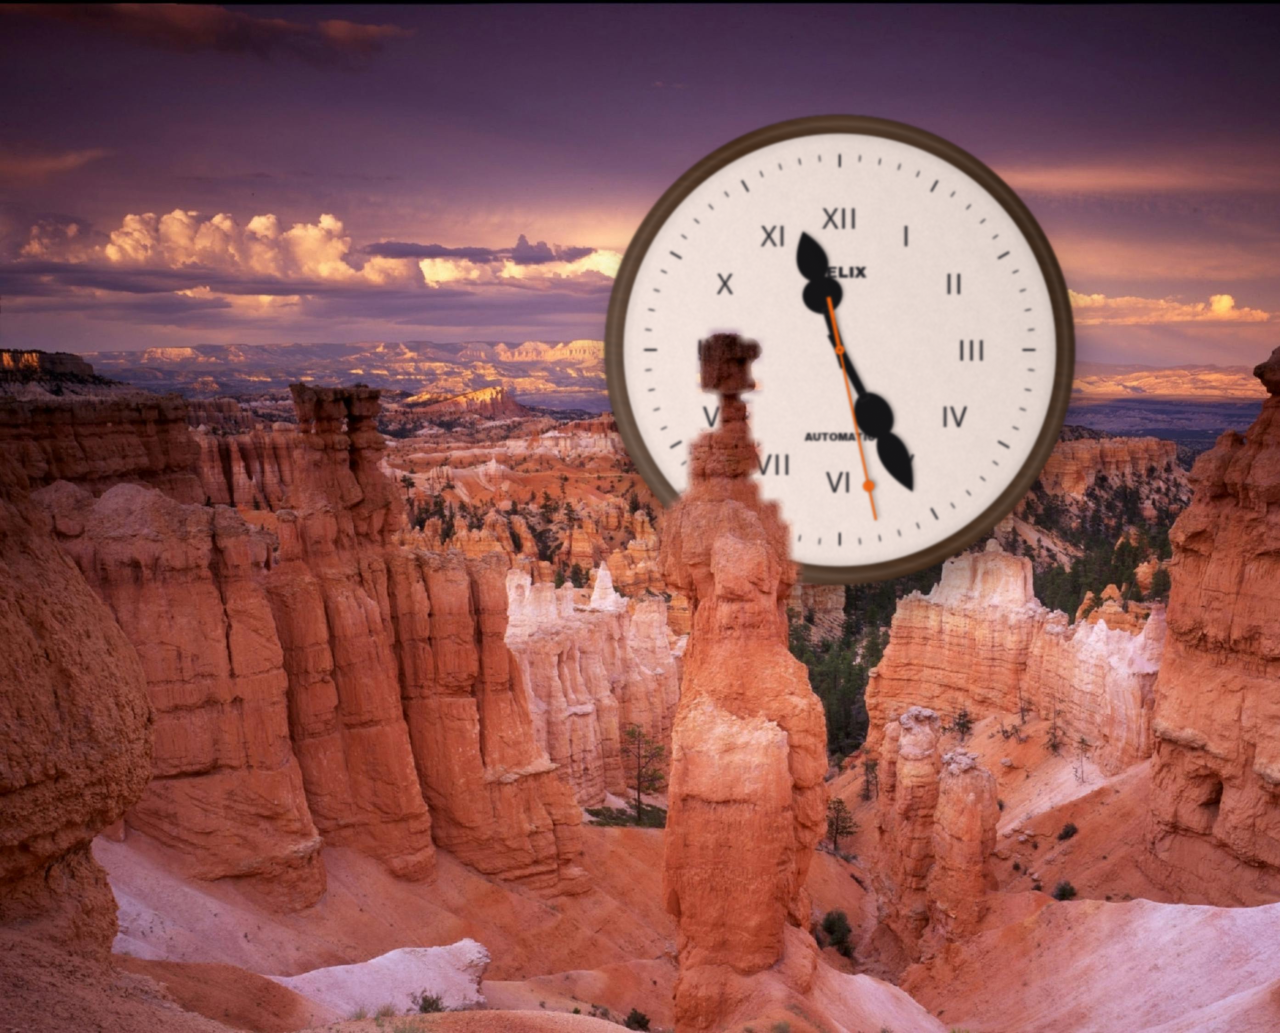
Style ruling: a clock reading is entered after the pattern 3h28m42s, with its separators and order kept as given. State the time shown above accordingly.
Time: 11h25m28s
